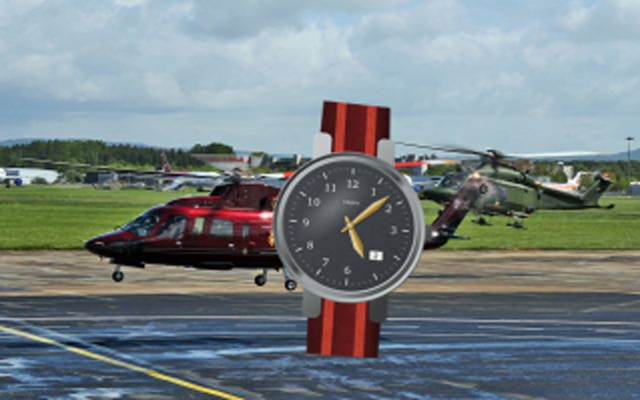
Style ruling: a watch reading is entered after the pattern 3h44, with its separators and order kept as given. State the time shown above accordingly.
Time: 5h08
